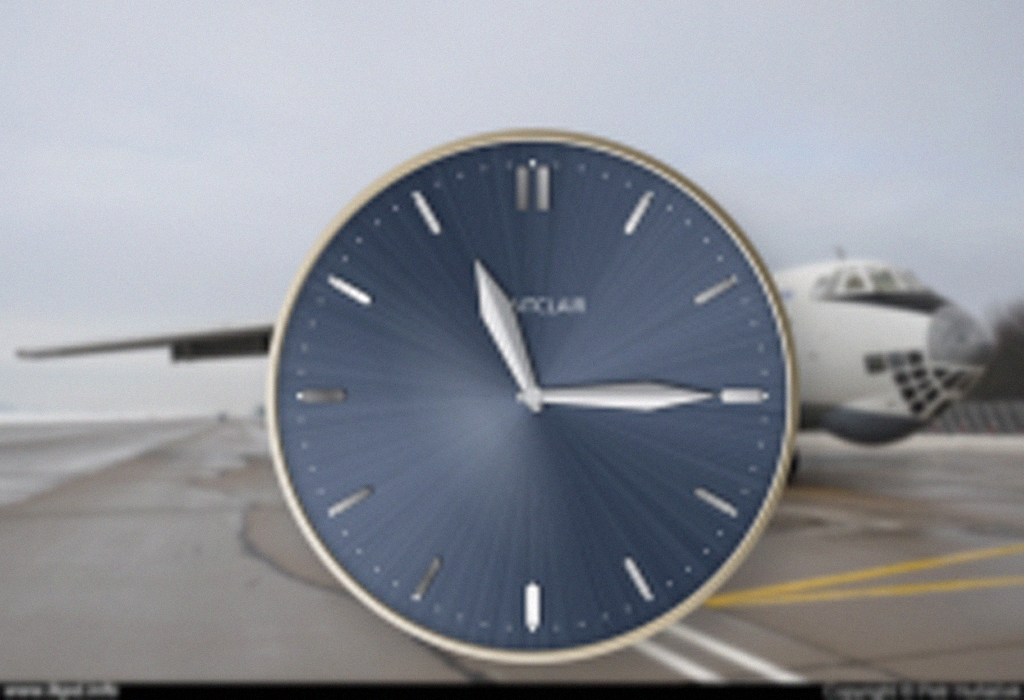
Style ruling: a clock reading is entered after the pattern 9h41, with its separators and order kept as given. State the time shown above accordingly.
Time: 11h15
